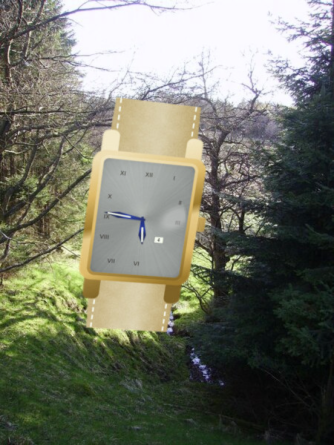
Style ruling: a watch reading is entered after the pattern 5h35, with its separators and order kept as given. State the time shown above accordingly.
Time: 5h46
